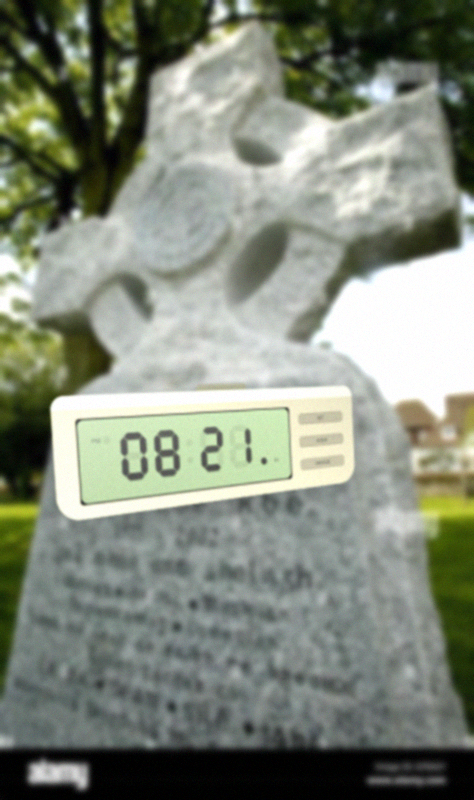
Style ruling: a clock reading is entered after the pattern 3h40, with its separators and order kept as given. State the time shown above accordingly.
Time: 8h21
